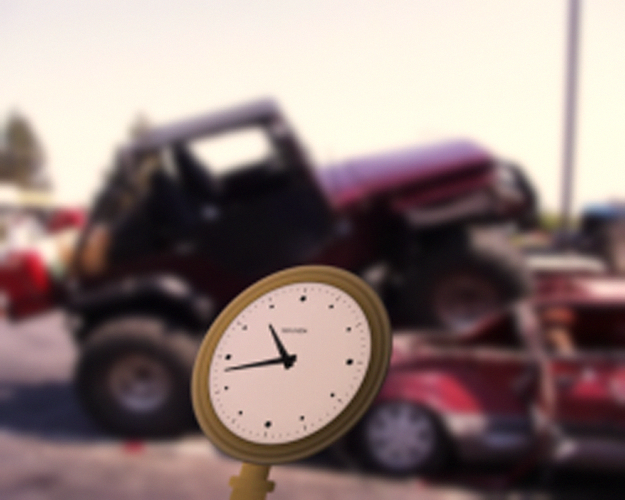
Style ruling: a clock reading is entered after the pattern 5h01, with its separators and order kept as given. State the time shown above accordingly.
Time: 10h43
